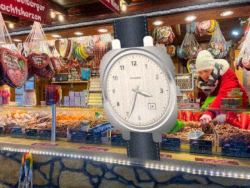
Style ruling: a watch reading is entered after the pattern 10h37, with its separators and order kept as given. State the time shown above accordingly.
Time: 3h34
